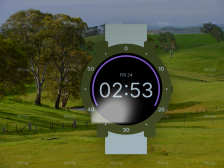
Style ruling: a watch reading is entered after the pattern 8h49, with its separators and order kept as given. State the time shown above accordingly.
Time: 2h53
